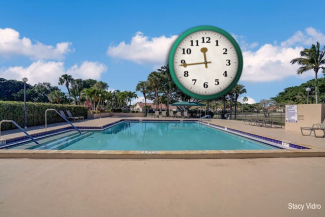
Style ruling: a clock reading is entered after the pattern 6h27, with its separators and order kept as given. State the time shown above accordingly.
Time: 11h44
